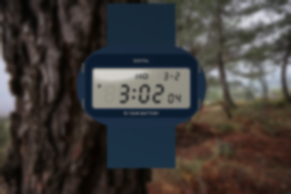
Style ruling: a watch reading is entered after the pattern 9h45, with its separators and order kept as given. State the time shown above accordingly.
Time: 3h02
